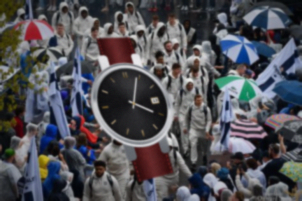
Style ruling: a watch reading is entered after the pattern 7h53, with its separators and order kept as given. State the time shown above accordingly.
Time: 4h04
